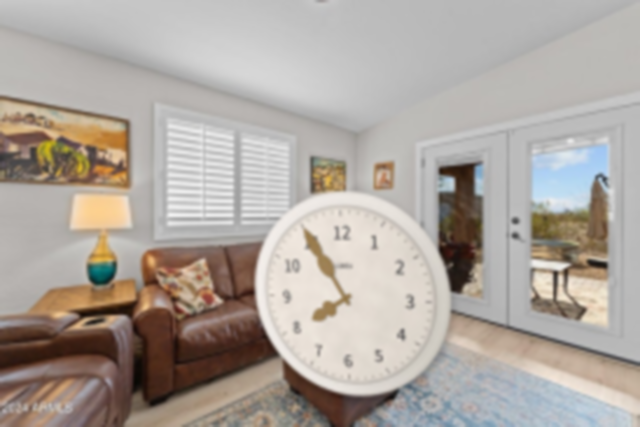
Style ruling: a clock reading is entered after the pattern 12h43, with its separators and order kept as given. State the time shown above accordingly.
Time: 7h55
